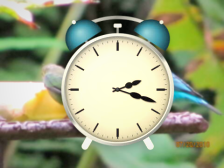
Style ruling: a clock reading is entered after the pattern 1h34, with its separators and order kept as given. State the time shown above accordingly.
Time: 2h18
